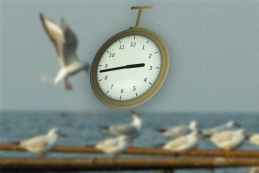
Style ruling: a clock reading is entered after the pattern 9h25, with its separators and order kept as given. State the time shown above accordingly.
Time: 2h43
